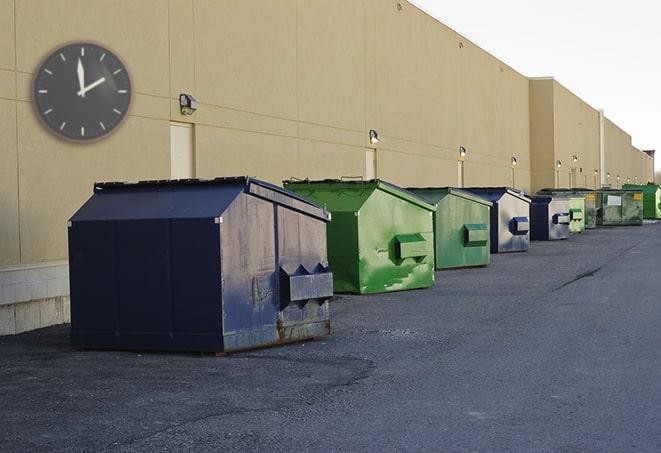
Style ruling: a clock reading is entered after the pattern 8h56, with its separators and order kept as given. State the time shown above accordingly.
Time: 1h59
